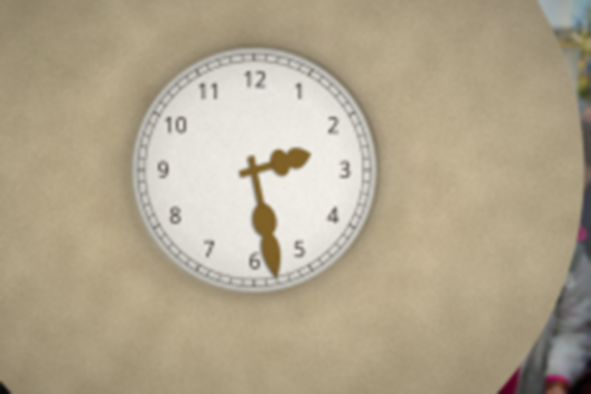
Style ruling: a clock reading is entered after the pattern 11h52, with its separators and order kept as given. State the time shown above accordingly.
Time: 2h28
